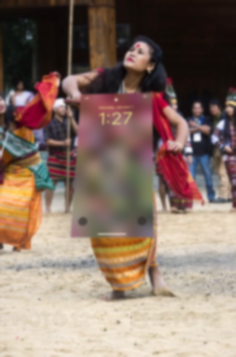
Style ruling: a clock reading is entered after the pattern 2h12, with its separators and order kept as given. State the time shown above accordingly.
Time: 1h27
